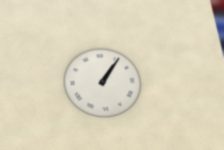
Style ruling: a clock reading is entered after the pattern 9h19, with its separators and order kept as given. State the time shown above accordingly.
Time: 1h06
